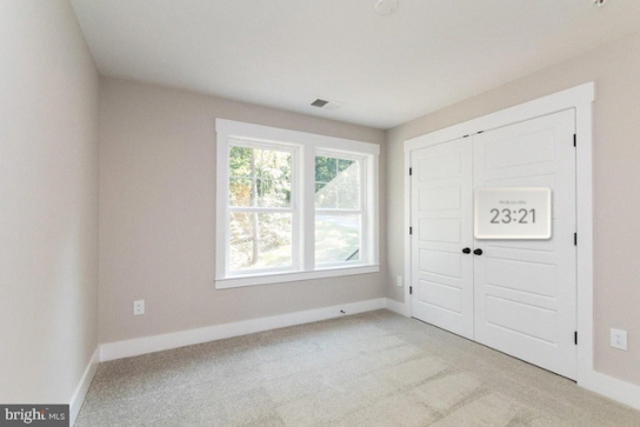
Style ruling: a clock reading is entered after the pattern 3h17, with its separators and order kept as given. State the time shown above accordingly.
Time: 23h21
